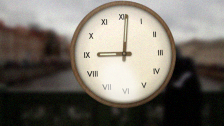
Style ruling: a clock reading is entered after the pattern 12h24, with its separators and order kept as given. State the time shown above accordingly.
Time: 9h01
